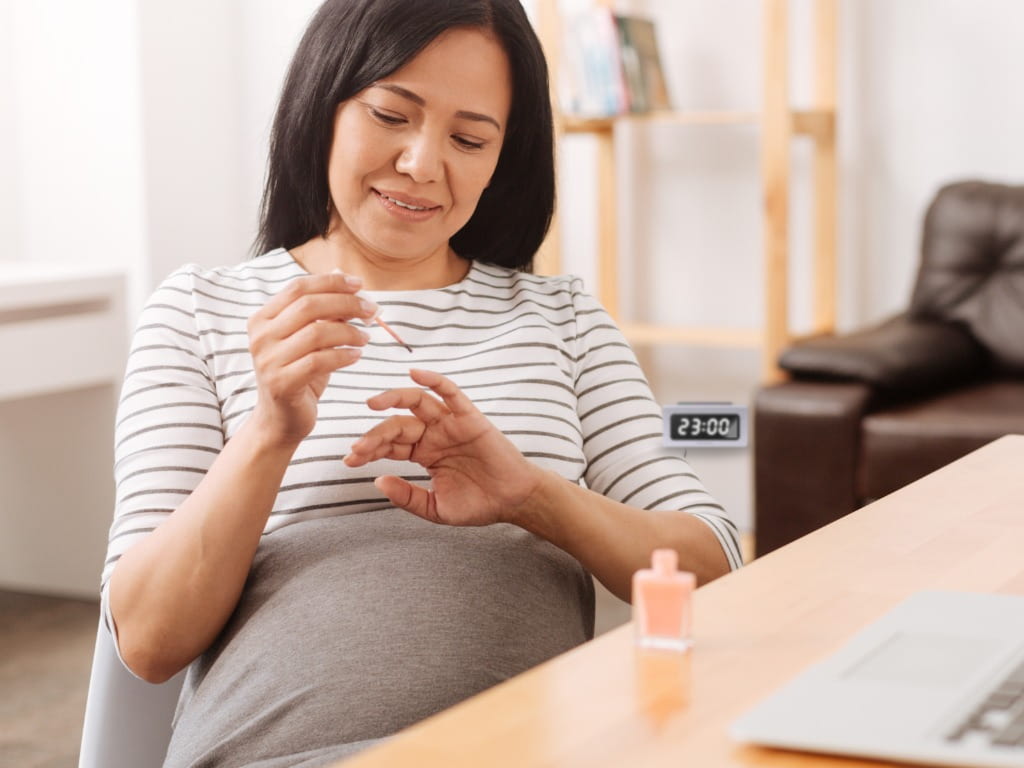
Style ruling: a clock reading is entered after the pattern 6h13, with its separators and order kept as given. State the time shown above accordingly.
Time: 23h00
